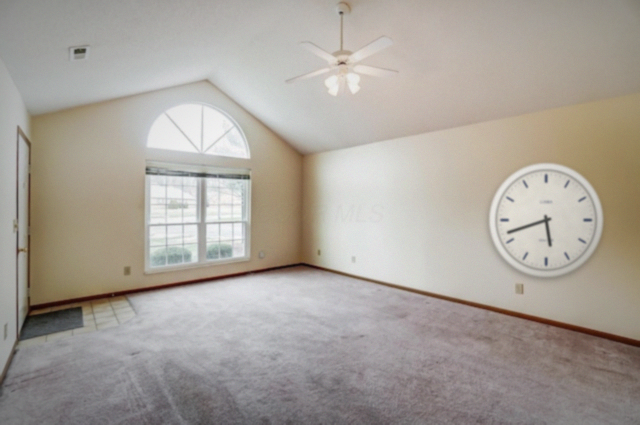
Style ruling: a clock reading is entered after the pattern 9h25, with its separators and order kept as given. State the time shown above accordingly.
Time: 5h42
